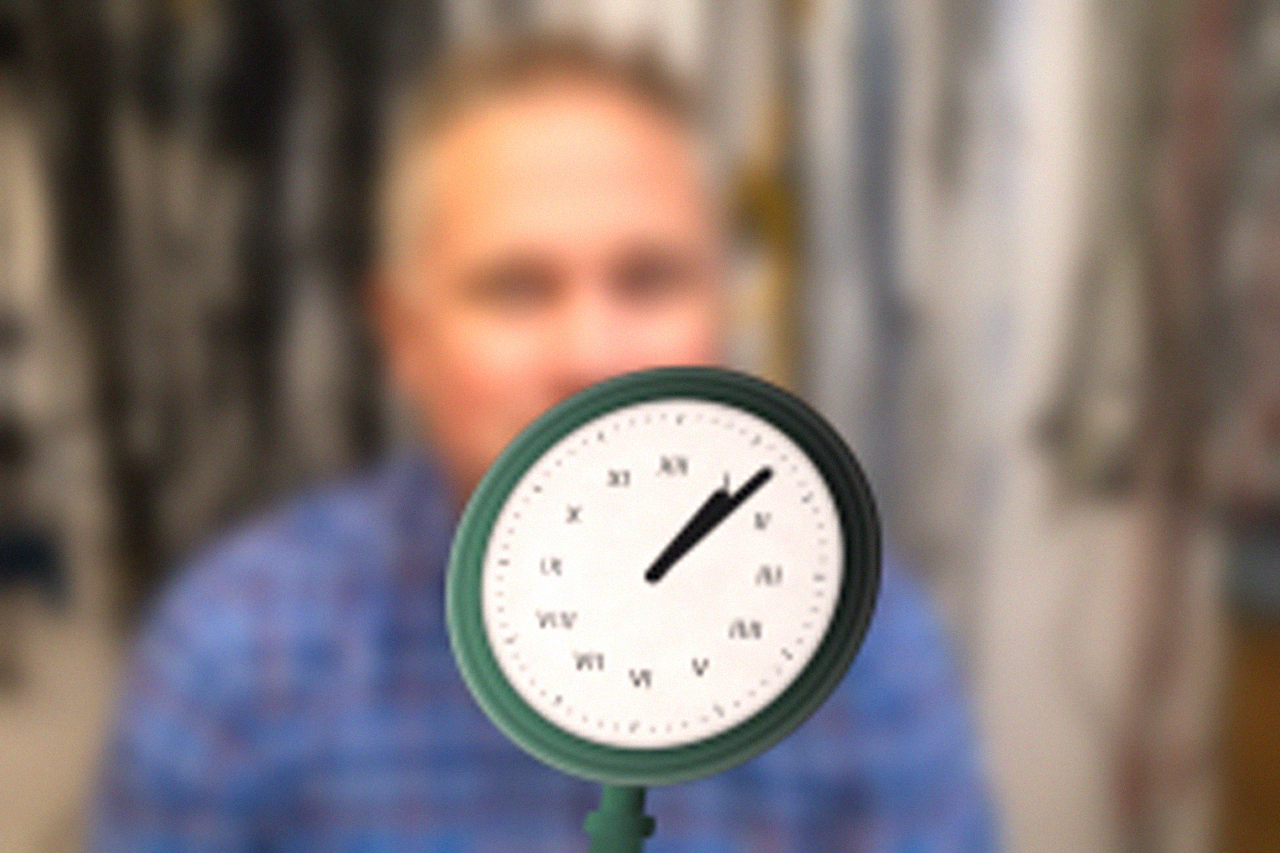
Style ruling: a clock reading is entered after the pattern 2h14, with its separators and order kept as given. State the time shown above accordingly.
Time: 1h07
